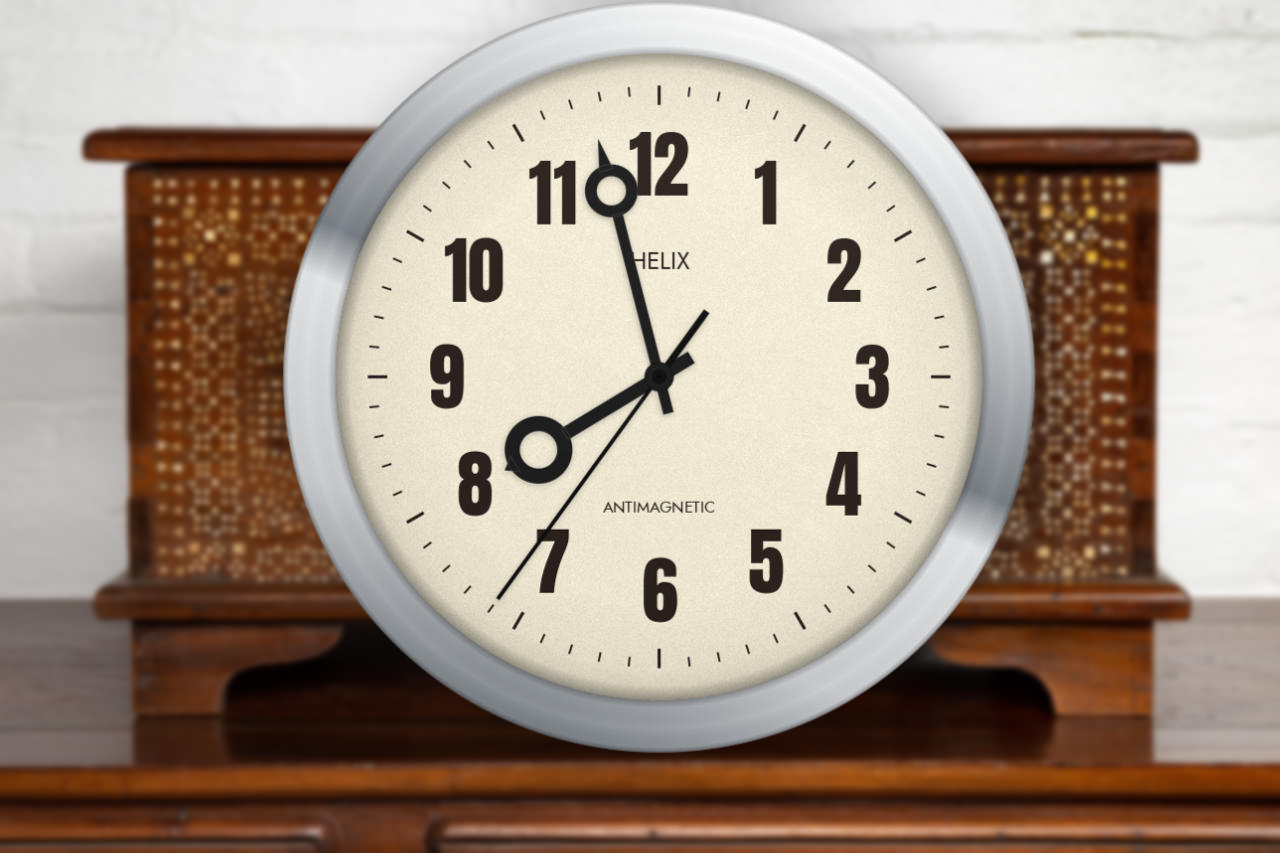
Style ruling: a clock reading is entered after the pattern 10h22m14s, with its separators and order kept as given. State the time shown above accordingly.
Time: 7h57m36s
